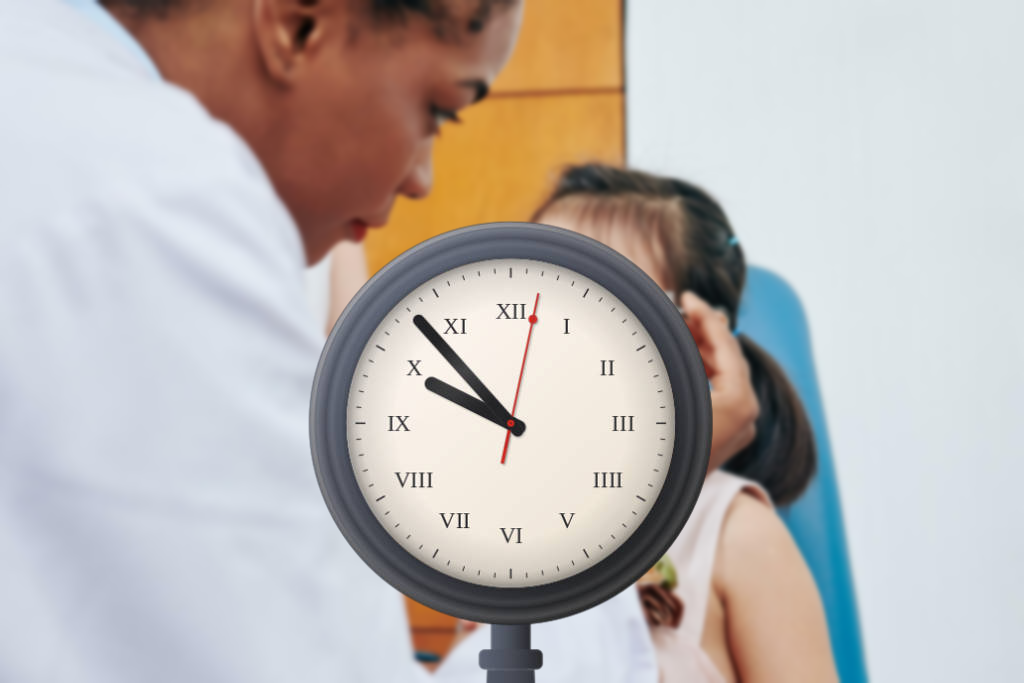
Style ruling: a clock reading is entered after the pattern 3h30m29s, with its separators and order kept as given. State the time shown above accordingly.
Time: 9h53m02s
